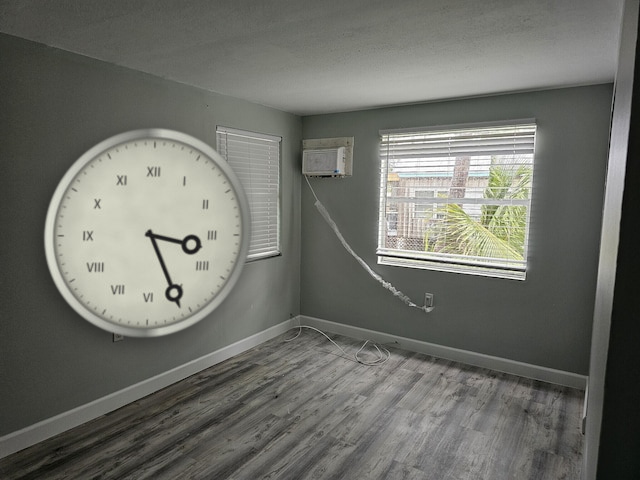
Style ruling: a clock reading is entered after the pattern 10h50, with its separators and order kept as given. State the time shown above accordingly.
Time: 3h26
